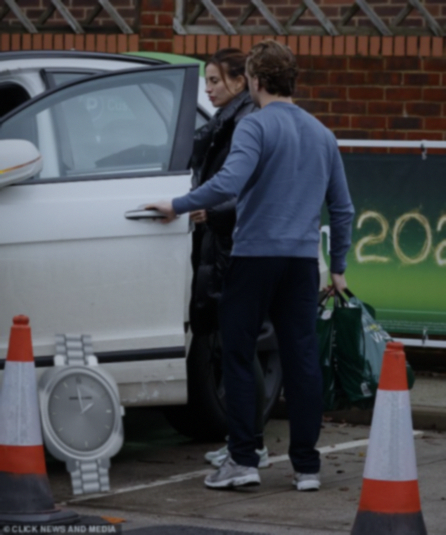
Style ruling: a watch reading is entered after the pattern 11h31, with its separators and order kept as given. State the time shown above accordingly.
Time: 1h59
